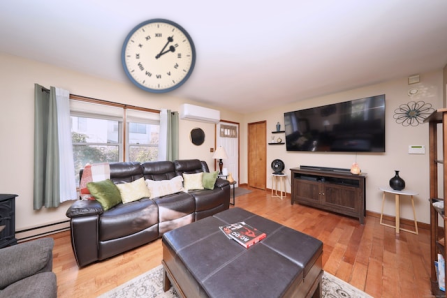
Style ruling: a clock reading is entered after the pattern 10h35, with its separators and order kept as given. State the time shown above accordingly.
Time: 2h06
